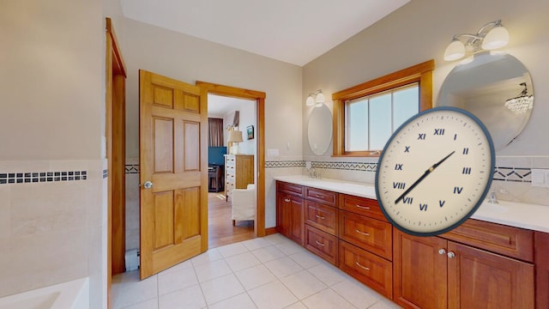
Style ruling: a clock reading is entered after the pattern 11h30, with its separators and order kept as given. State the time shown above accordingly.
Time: 1h37
